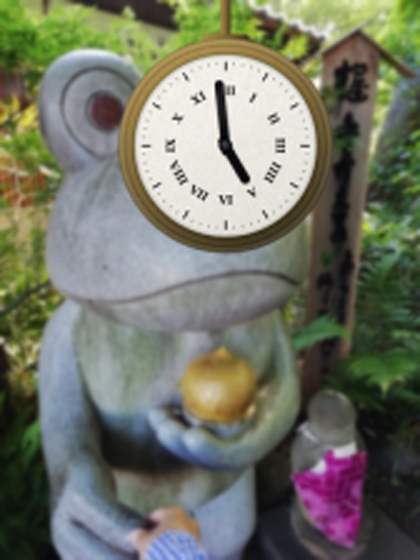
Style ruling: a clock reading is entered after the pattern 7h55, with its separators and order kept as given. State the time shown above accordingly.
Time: 4h59
